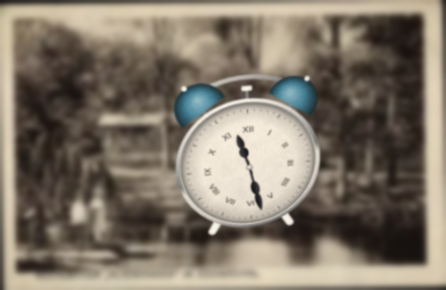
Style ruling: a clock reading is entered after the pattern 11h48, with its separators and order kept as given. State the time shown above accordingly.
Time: 11h28
